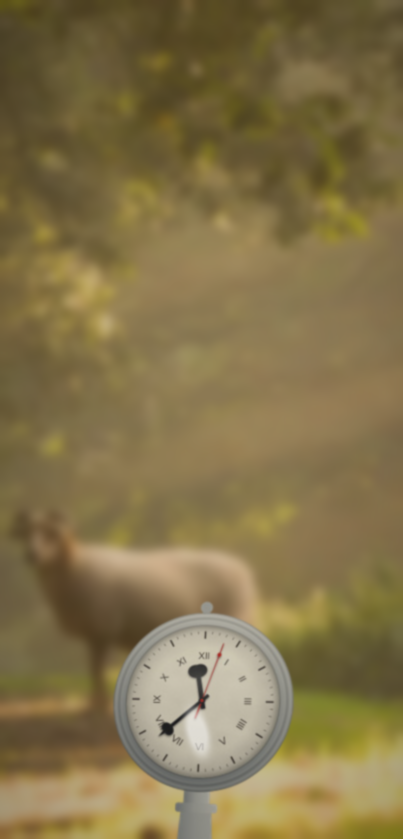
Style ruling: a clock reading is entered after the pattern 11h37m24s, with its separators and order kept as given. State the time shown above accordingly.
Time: 11h38m03s
